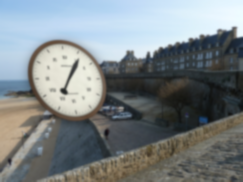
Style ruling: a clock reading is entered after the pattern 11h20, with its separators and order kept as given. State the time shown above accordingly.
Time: 7h06
